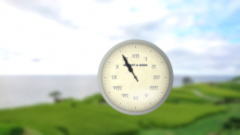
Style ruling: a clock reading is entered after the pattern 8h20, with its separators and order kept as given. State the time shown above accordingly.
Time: 10h55
